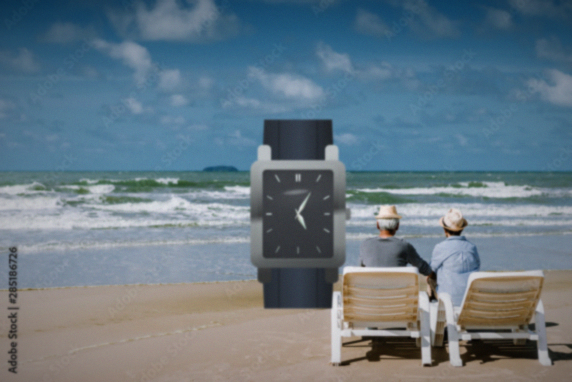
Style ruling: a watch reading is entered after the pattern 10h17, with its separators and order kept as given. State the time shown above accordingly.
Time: 5h05
